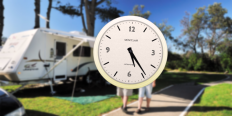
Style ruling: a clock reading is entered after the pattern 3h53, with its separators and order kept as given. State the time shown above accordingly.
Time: 5h24
